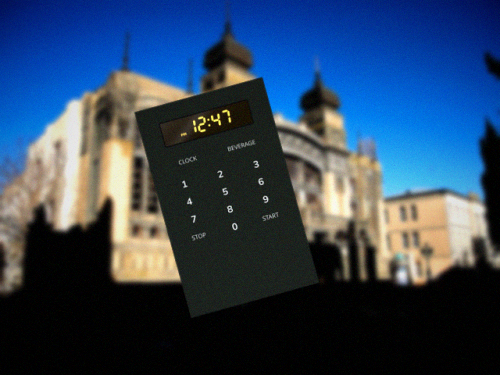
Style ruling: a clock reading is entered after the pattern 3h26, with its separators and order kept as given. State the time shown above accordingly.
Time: 12h47
